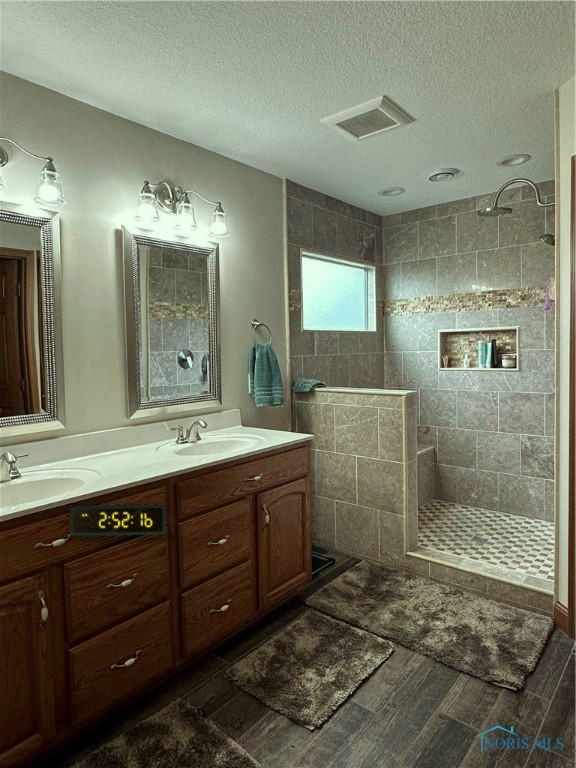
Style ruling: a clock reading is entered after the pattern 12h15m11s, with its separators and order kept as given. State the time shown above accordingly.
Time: 2h52m16s
